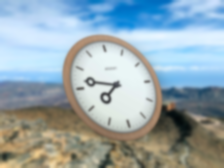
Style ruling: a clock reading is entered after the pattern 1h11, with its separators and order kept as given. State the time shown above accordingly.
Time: 7h47
